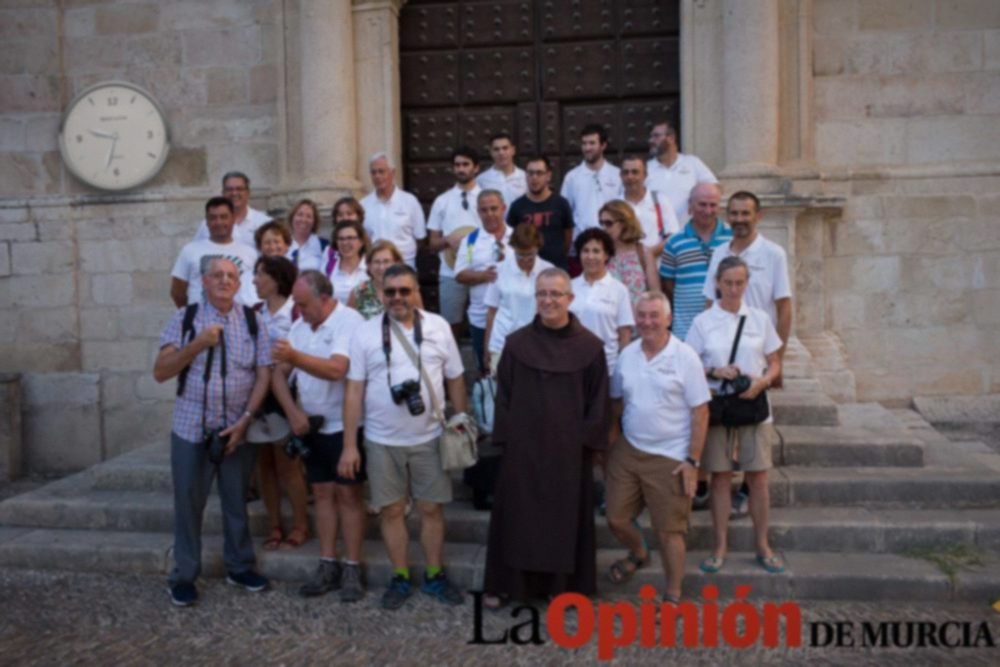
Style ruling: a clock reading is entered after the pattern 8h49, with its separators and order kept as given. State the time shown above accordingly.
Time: 9h33
